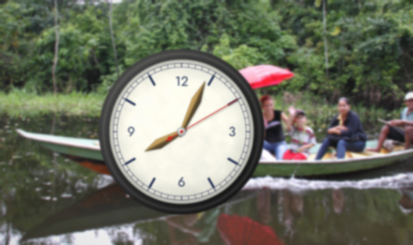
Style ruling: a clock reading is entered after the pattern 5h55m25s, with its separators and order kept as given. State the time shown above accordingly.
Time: 8h04m10s
